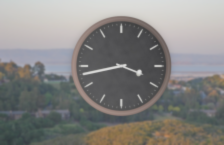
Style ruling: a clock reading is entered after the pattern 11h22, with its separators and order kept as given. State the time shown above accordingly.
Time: 3h43
